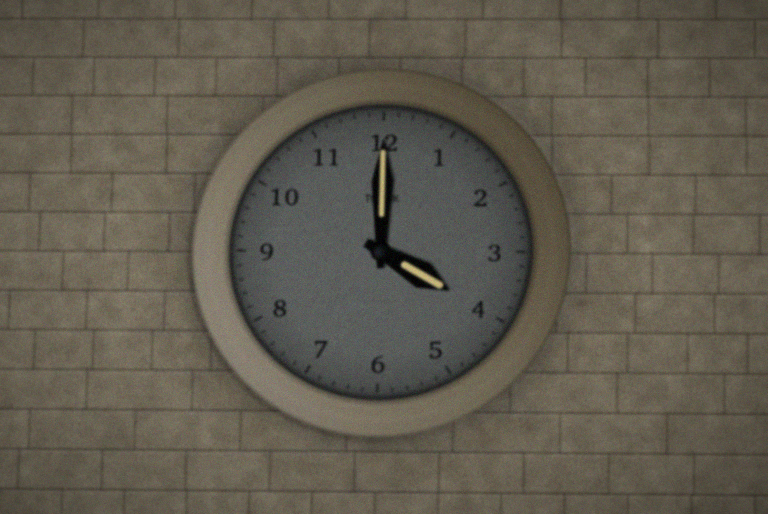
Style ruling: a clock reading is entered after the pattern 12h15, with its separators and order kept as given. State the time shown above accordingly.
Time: 4h00
